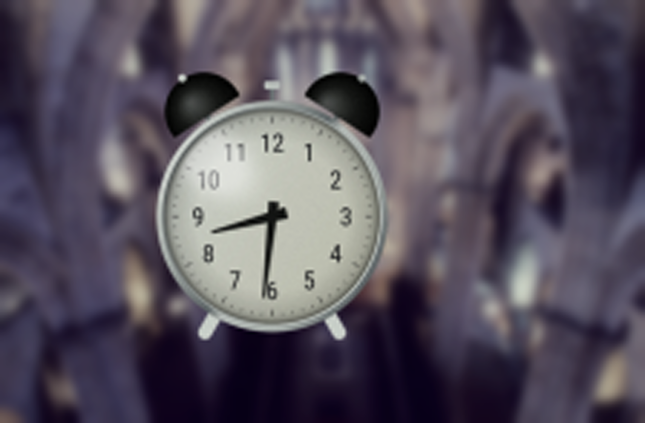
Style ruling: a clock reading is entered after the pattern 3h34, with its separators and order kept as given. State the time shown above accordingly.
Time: 8h31
